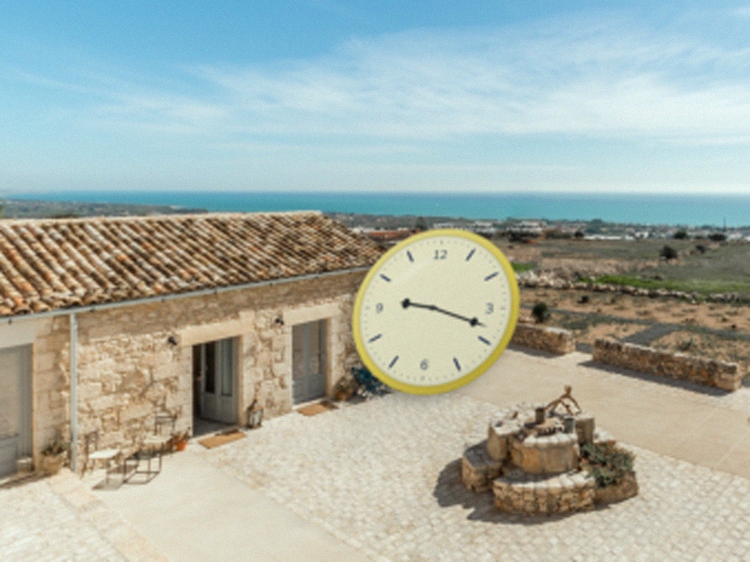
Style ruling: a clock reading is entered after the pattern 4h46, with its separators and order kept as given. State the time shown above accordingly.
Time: 9h18
